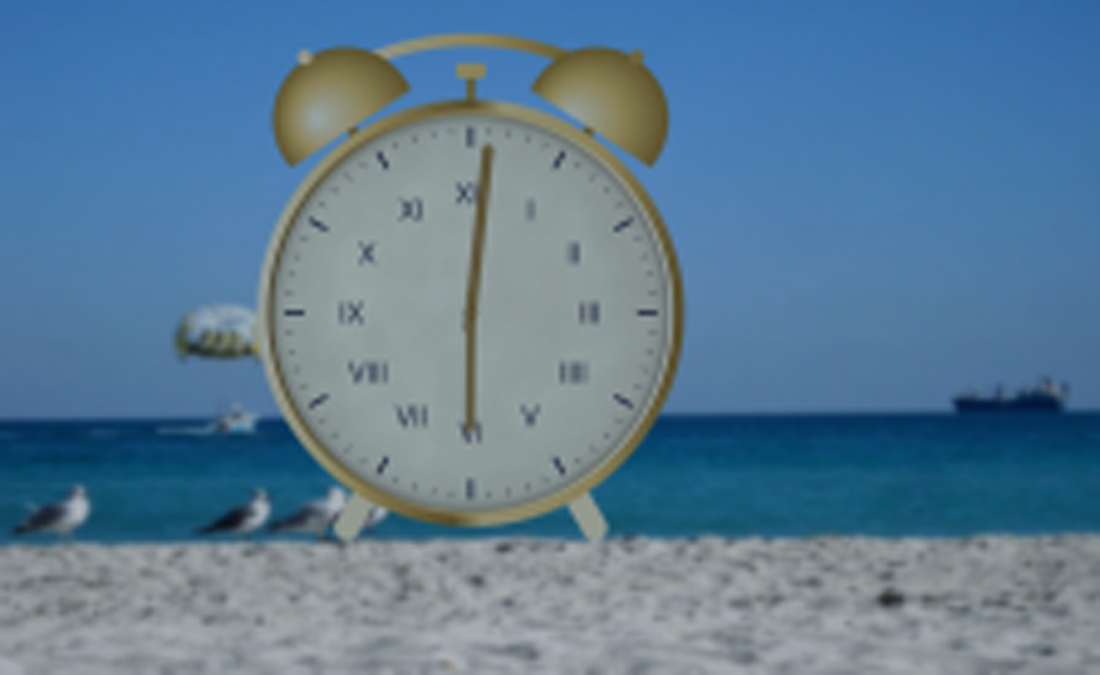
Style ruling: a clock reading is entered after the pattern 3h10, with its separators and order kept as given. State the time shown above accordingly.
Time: 6h01
